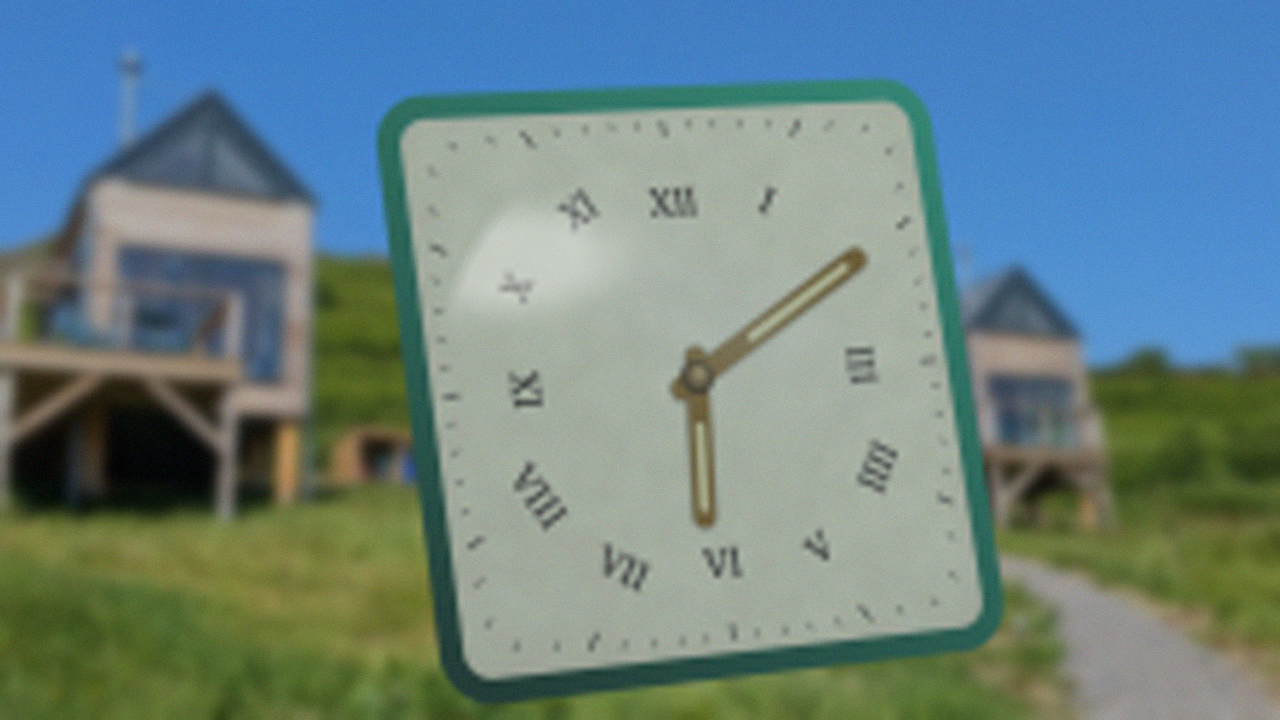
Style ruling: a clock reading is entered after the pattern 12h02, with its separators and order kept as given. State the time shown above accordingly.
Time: 6h10
